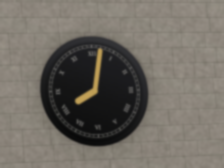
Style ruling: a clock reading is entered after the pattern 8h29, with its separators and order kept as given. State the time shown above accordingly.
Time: 8h02
